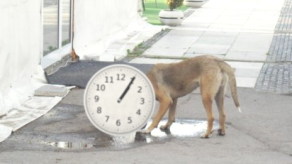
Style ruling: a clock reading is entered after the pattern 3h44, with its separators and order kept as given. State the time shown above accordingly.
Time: 1h05
